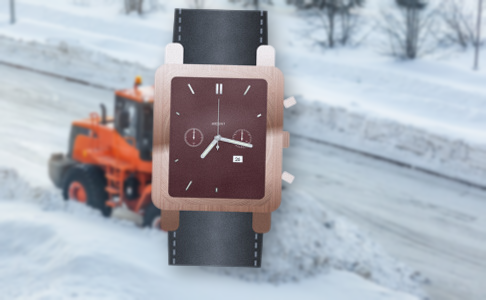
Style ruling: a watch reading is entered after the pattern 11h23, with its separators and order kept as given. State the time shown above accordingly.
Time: 7h17
